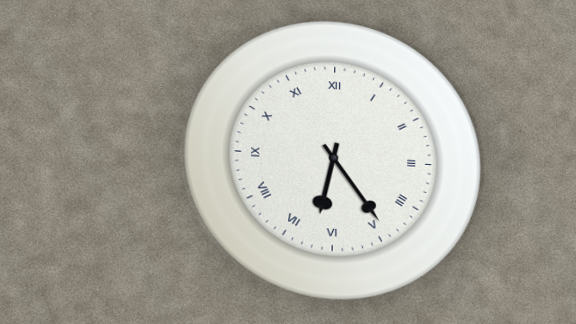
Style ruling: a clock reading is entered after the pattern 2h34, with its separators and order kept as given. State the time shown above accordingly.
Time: 6h24
